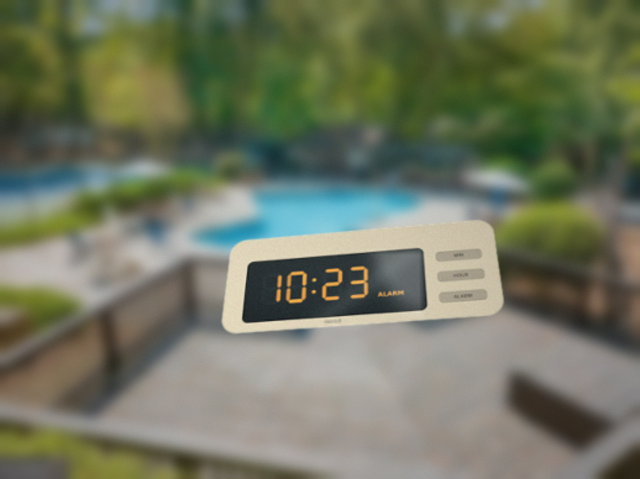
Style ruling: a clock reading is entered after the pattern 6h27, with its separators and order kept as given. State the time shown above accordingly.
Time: 10h23
